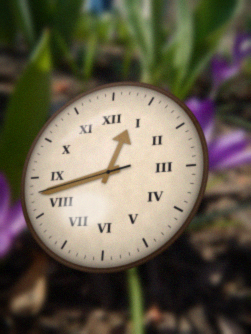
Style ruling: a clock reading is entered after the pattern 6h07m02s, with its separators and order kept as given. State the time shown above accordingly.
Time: 12h42m43s
